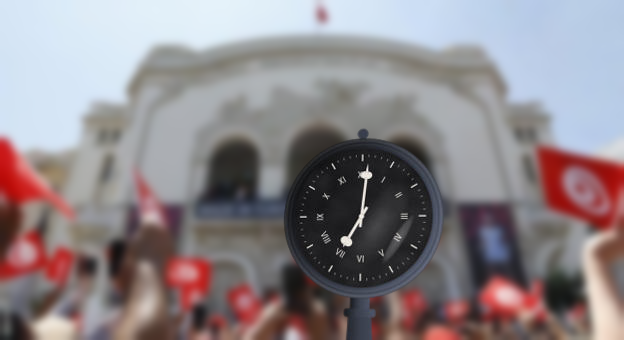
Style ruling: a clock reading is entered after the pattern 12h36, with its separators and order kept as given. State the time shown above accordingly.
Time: 7h01
